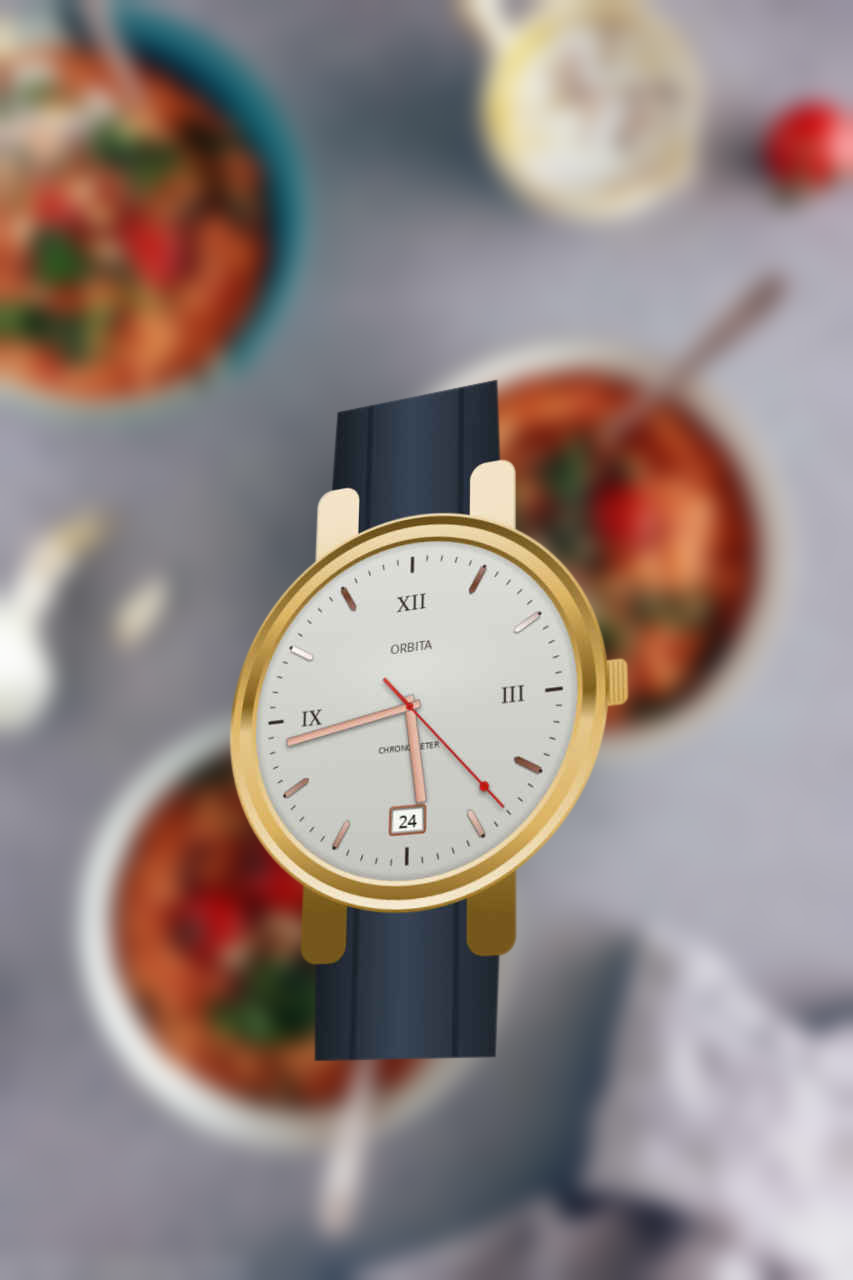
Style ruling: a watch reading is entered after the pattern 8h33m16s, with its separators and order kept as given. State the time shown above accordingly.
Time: 5h43m23s
